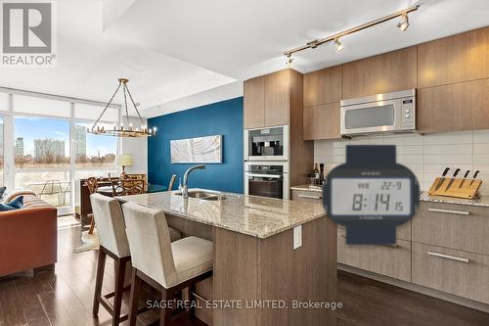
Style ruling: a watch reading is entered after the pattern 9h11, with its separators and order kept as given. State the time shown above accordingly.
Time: 8h14
